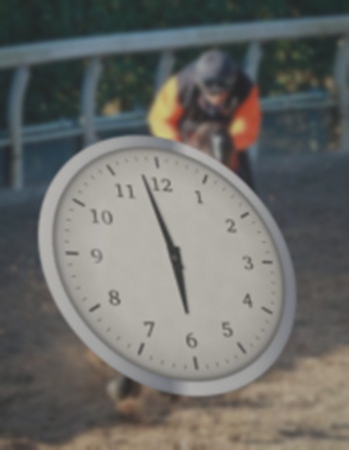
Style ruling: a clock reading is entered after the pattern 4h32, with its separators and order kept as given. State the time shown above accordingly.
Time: 5h58
